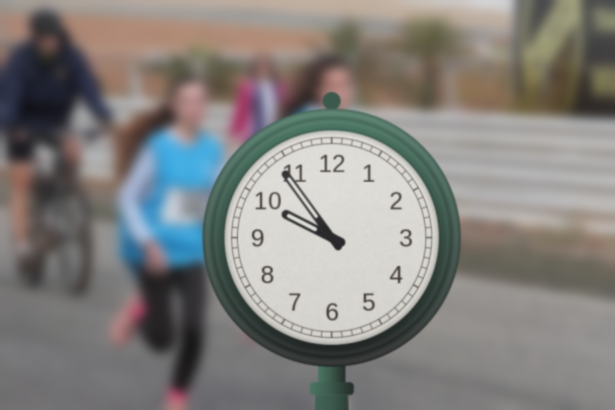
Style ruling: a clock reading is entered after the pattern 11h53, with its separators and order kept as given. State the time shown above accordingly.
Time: 9h54
